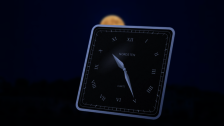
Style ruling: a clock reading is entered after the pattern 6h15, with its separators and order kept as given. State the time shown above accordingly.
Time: 10h25
